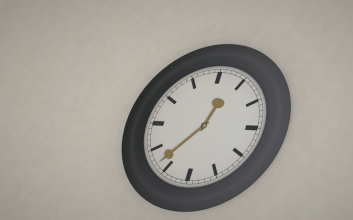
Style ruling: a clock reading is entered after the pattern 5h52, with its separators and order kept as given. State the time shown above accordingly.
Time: 12h37
